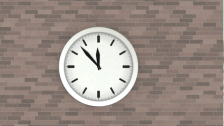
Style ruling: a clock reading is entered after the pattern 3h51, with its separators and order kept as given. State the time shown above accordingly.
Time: 11h53
